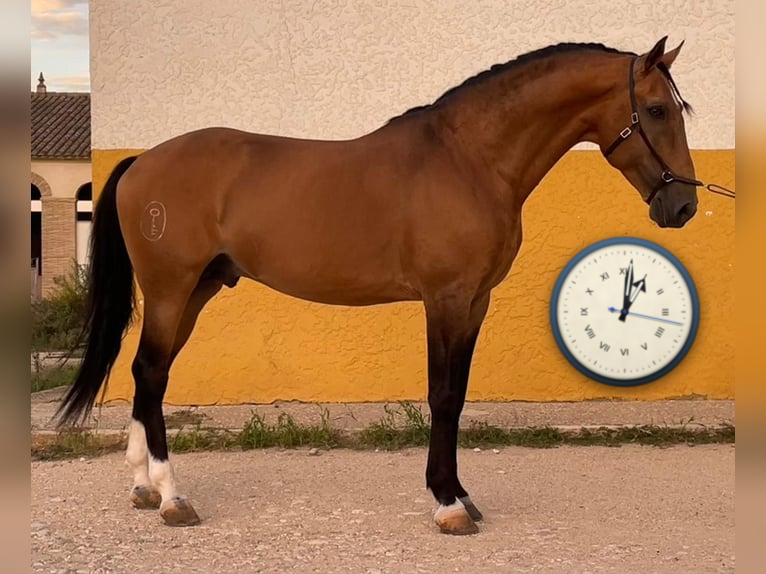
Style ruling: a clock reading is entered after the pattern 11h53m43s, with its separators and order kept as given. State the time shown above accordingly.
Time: 1h01m17s
